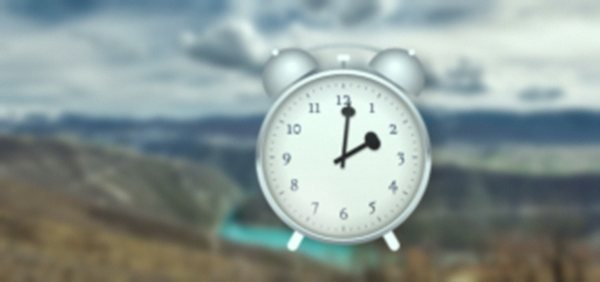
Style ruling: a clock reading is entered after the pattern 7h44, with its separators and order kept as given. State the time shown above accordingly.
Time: 2h01
